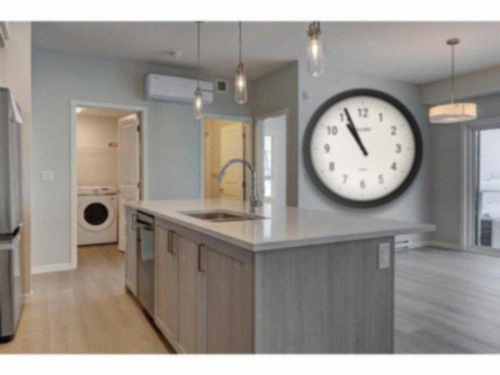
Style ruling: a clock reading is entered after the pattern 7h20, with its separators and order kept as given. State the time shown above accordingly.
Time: 10h56
